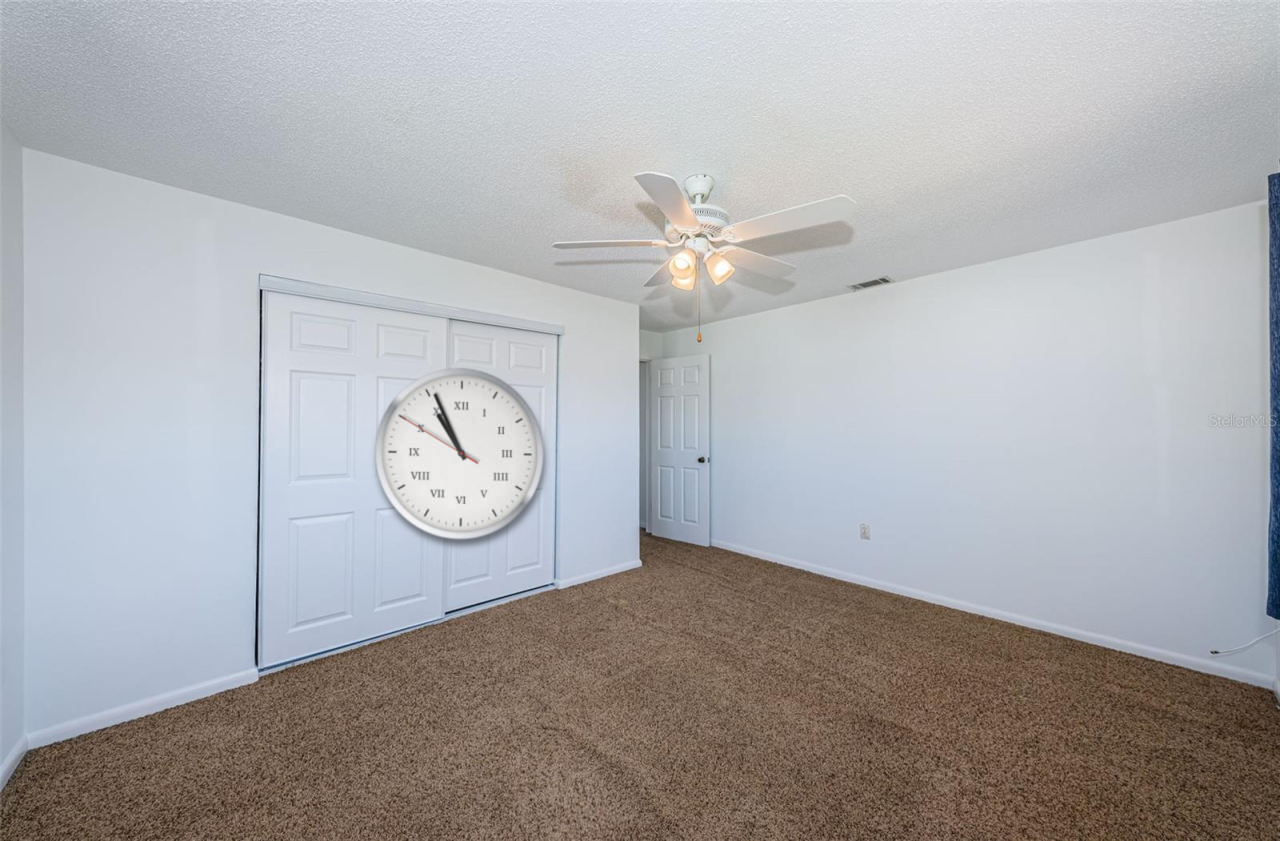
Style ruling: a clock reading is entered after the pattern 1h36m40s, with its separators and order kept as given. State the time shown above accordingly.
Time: 10h55m50s
